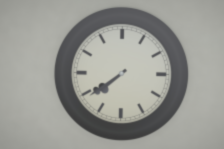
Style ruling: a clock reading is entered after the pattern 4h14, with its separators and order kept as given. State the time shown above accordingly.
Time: 7h39
